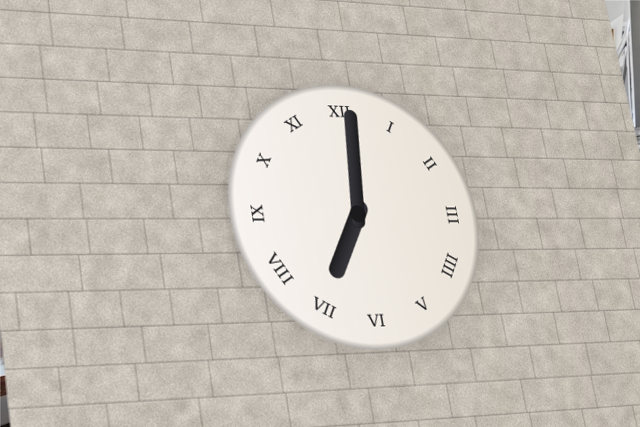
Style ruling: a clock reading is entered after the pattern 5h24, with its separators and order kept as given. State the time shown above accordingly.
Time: 7h01
